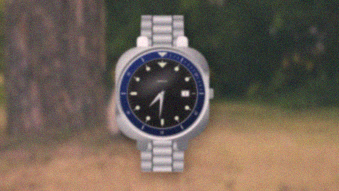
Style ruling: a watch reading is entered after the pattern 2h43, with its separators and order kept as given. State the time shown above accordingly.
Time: 7h31
